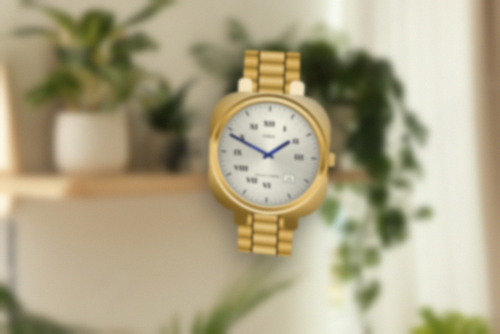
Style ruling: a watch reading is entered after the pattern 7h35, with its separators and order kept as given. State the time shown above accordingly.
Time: 1h49
